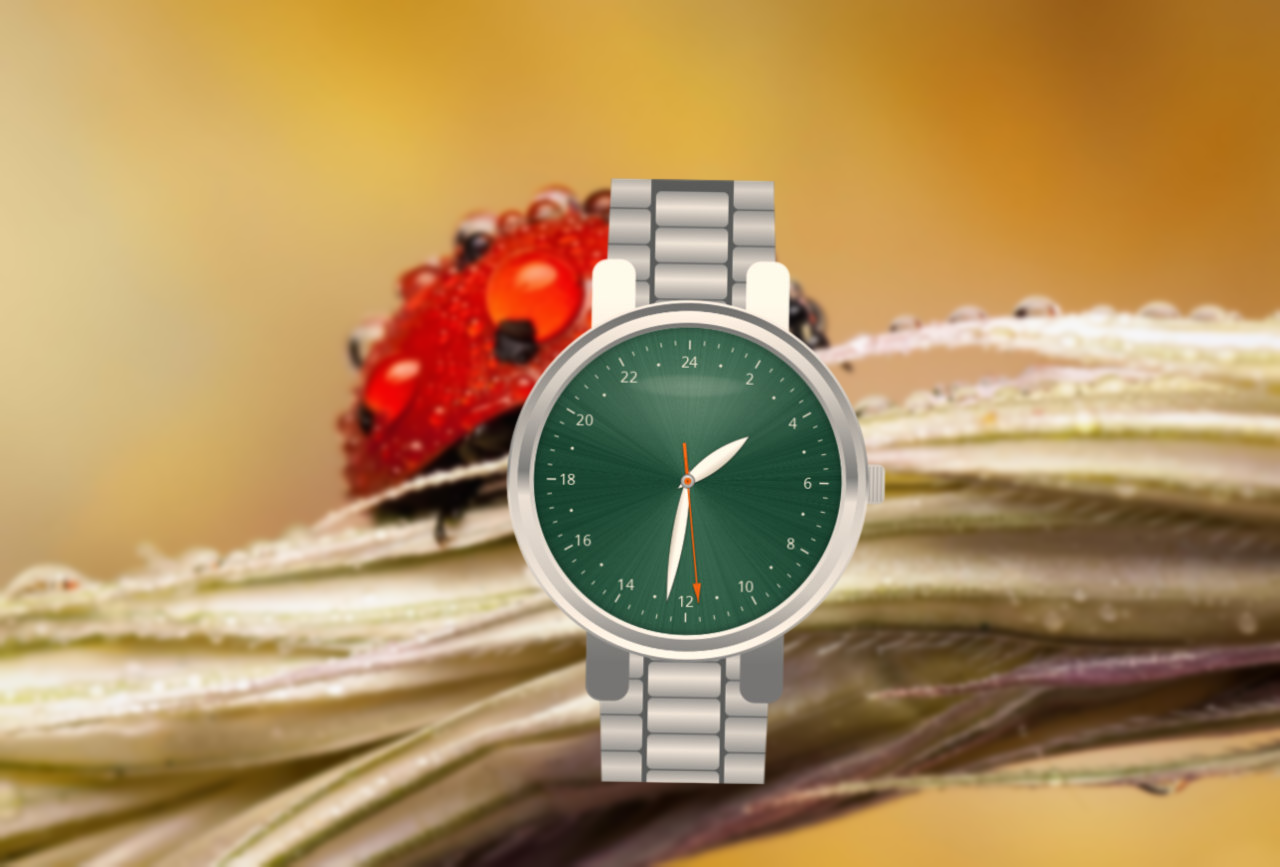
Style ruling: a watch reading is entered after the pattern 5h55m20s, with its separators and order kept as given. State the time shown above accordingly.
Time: 3h31m29s
